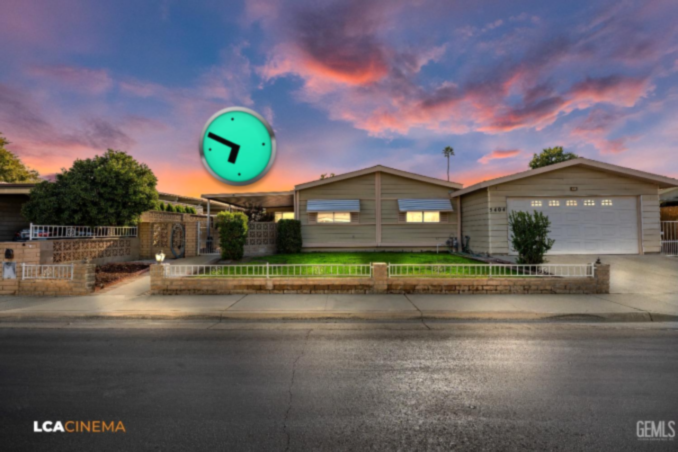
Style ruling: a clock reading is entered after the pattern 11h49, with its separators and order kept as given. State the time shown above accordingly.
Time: 6h50
